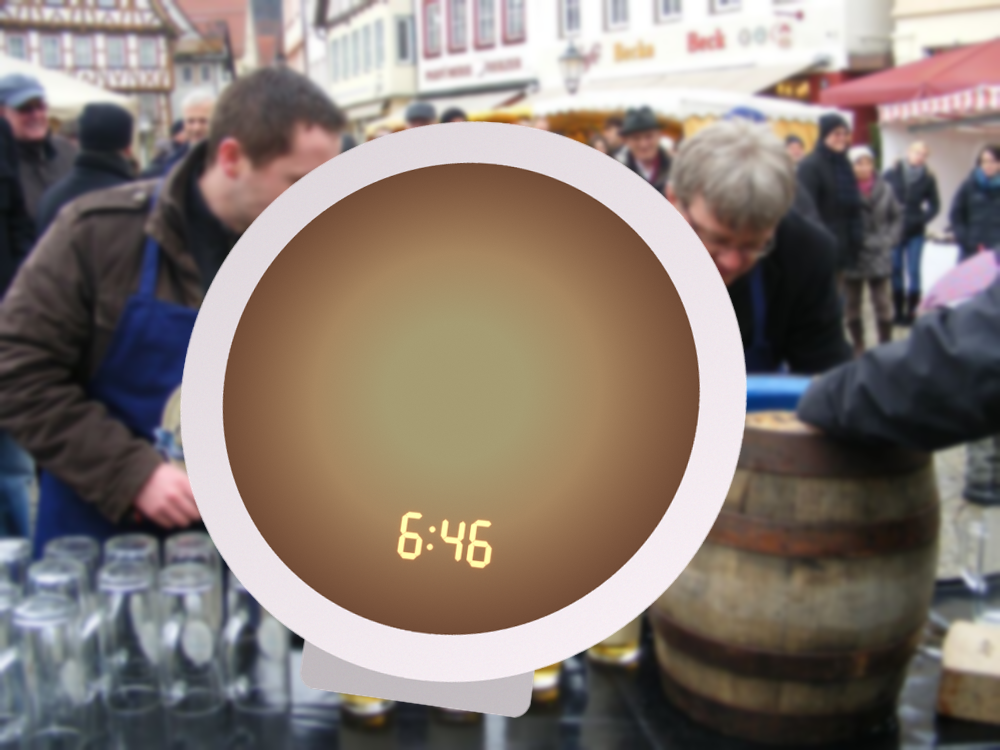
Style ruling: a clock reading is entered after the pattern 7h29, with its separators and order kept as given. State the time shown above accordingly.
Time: 6h46
